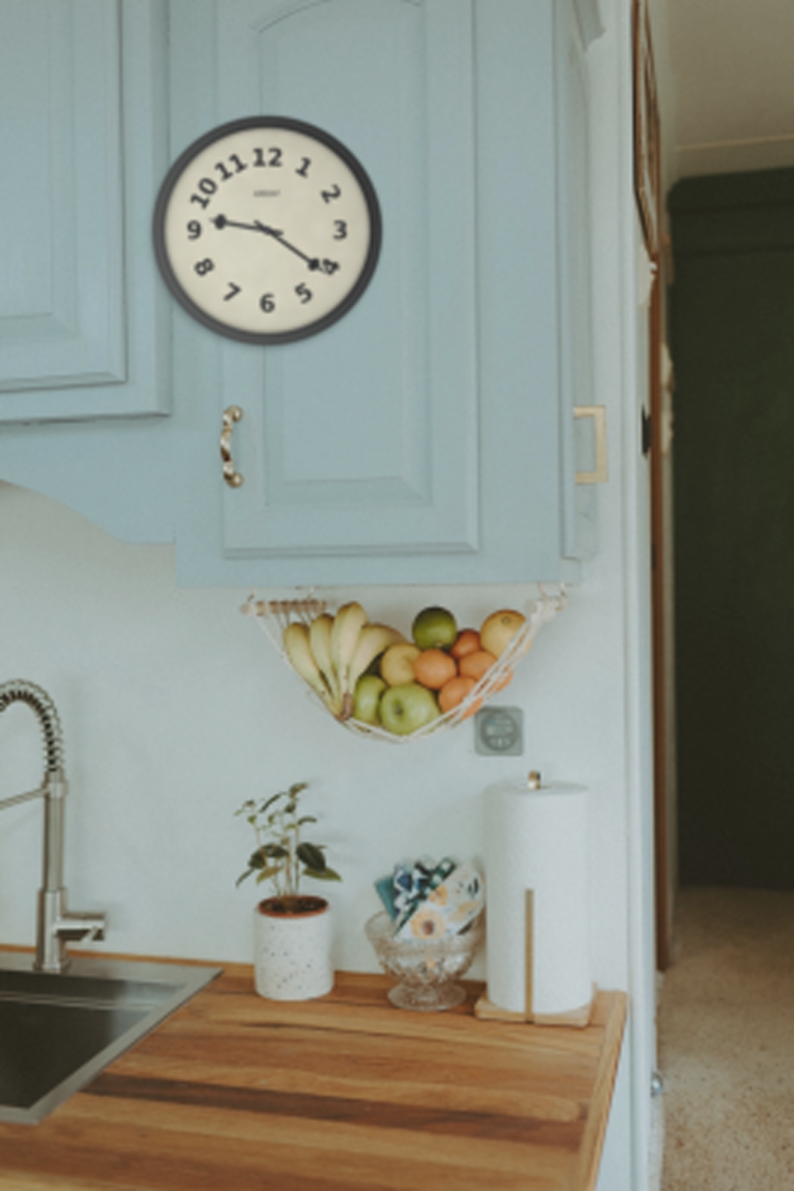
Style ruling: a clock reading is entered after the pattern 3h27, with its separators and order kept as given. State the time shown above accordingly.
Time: 9h21
